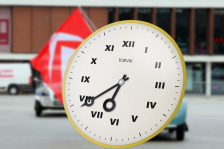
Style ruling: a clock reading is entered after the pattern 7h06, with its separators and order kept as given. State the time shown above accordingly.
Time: 6h39
